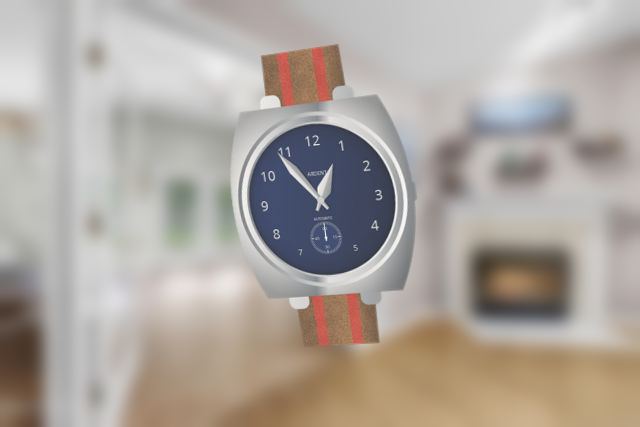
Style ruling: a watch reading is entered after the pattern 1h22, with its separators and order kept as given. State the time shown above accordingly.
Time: 12h54
